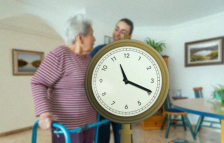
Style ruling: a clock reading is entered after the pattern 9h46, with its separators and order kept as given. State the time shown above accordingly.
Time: 11h19
